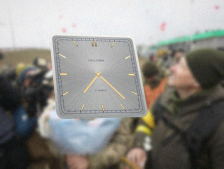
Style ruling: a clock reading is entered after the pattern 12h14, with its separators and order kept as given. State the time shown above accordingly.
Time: 7h23
